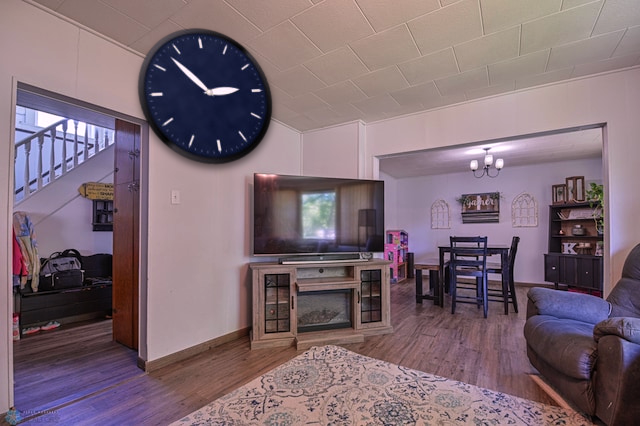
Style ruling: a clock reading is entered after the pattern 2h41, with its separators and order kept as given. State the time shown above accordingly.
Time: 2h53
